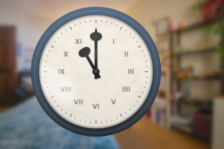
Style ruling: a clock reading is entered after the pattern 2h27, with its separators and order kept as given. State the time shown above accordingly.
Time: 11h00
